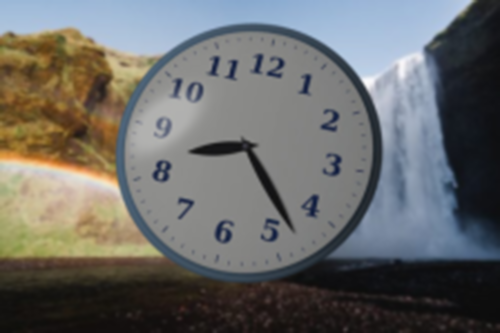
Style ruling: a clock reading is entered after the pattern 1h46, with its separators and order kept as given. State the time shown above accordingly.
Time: 8h23
